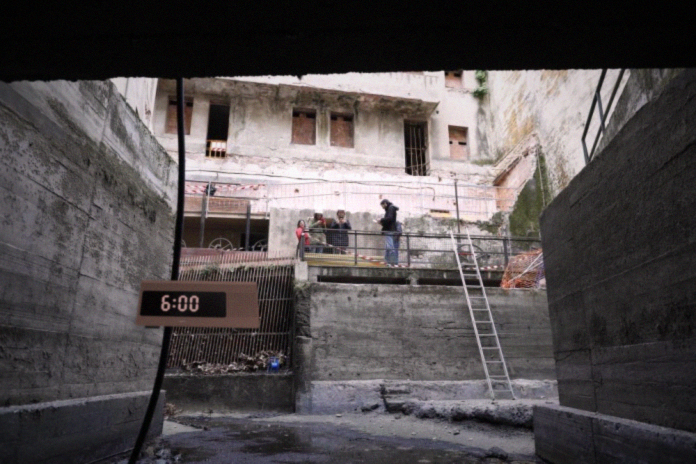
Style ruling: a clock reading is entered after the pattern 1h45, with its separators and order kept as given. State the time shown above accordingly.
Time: 6h00
